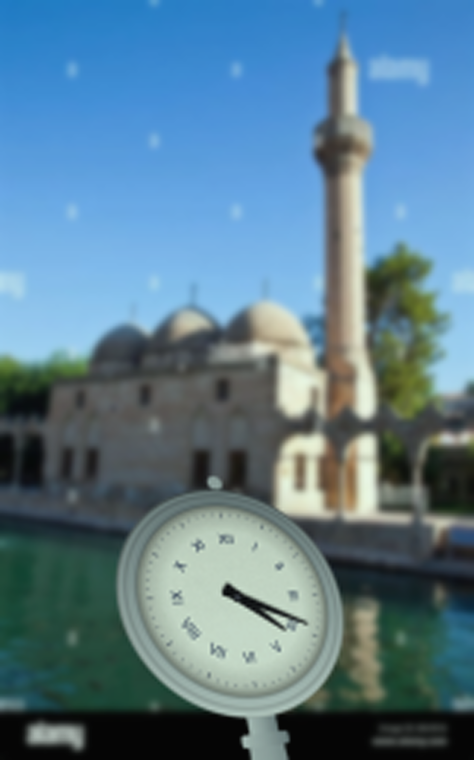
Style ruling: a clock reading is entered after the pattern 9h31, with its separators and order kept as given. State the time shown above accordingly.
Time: 4h19
